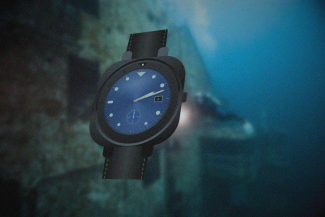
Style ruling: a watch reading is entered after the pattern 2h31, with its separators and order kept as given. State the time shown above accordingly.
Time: 2h12
